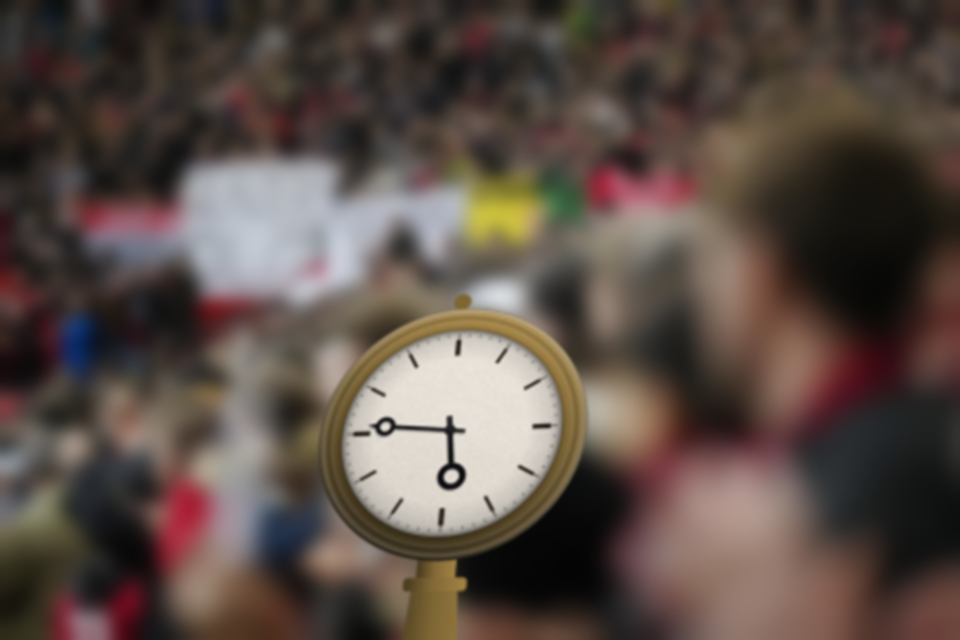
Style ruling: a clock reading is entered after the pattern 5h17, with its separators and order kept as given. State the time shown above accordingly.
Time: 5h46
